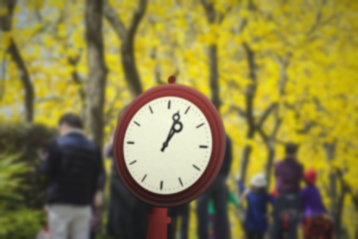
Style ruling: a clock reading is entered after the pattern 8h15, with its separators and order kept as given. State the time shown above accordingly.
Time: 1h03
